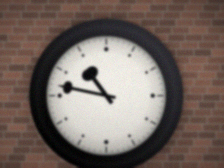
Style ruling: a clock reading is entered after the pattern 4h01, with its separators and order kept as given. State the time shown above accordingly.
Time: 10h47
